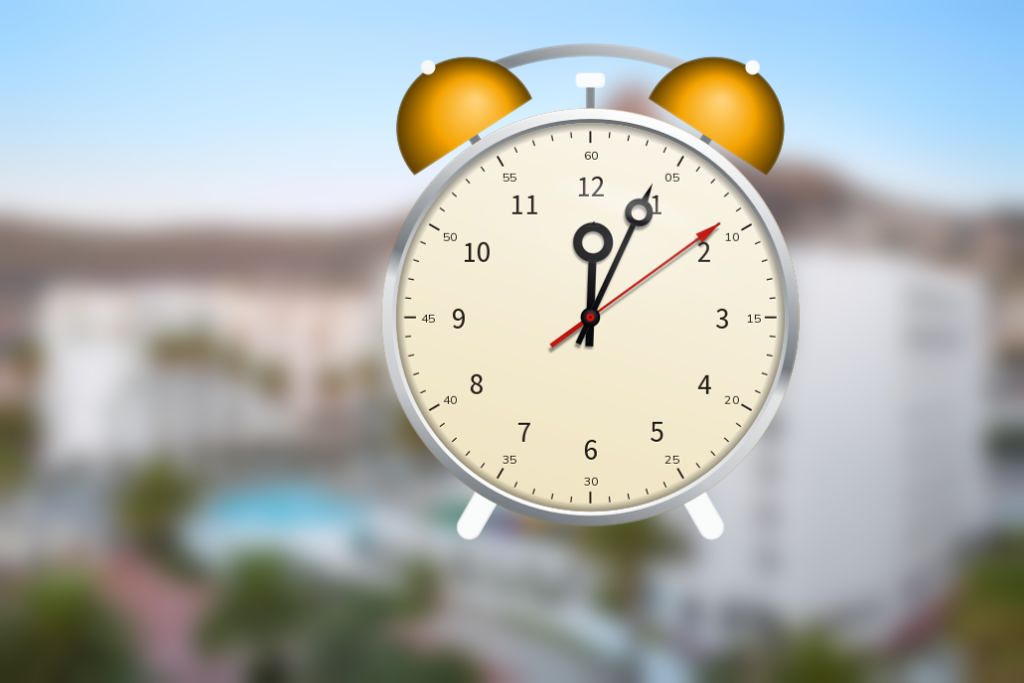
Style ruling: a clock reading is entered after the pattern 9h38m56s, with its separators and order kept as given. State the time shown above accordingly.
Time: 12h04m09s
